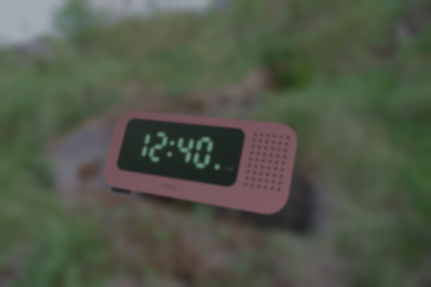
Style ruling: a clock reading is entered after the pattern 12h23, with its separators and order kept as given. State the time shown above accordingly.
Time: 12h40
